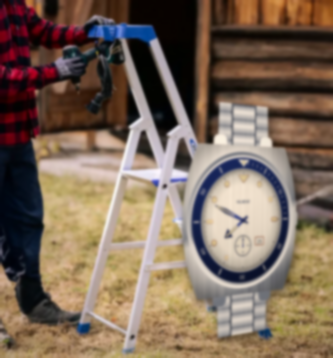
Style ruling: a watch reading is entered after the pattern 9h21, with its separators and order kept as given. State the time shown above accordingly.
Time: 7h49
